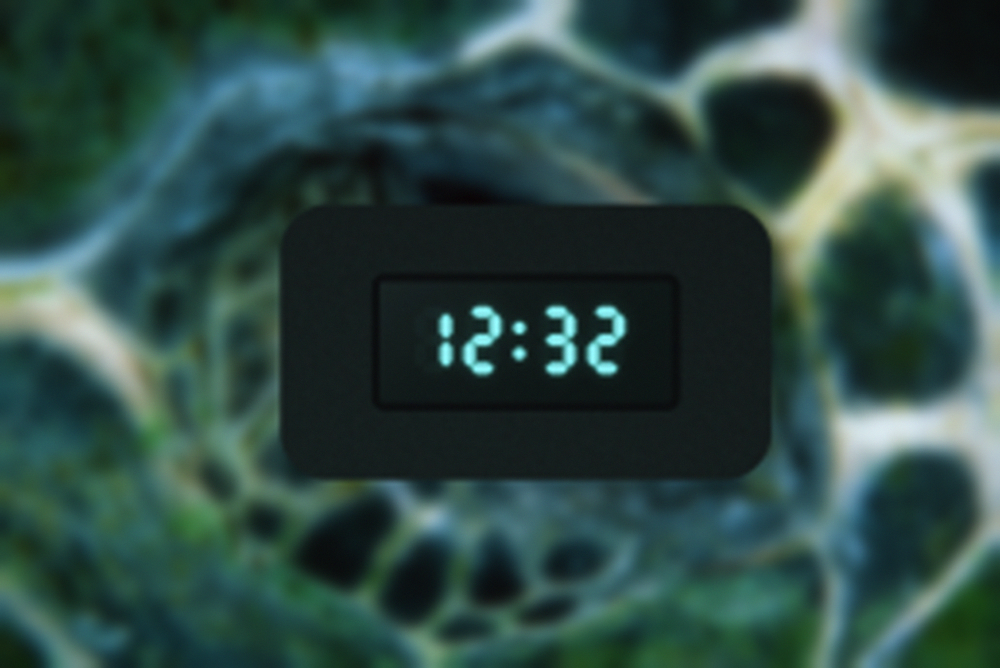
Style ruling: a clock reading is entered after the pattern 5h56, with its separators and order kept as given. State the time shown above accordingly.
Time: 12h32
